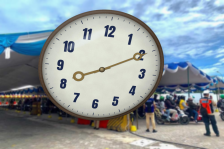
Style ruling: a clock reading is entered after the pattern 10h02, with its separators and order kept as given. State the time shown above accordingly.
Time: 8h10
